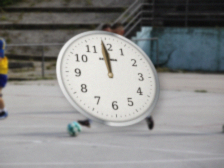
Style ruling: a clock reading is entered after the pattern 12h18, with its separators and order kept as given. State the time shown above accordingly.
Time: 11h59
